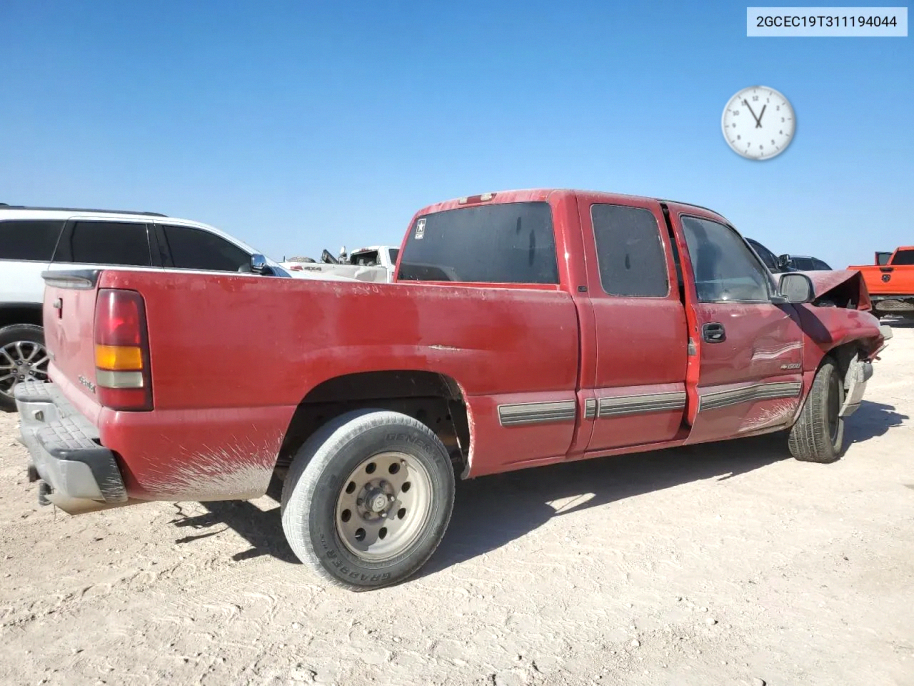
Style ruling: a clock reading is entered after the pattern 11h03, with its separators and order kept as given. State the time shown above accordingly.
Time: 12h56
